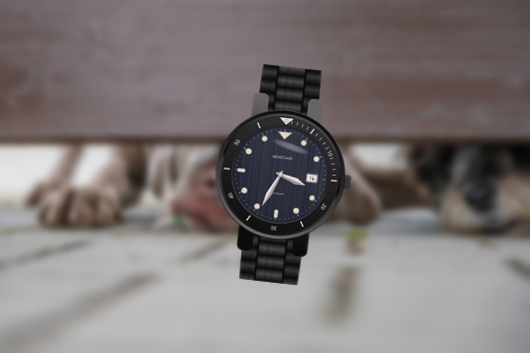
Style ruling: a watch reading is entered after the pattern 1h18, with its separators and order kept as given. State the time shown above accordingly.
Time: 3h34
